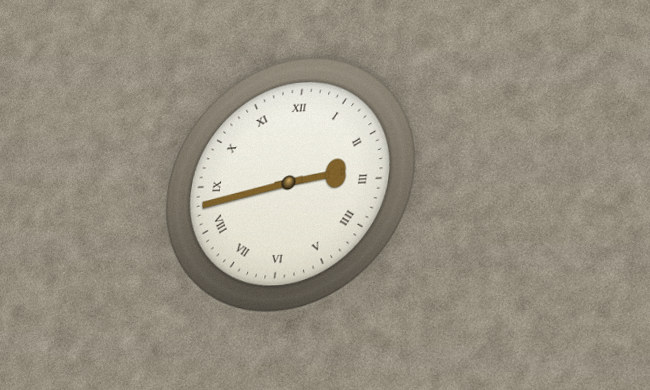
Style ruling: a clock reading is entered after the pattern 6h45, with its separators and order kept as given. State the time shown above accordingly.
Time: 2h43
